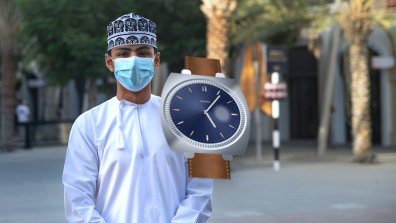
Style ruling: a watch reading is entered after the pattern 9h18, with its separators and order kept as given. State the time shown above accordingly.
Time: 5h06
